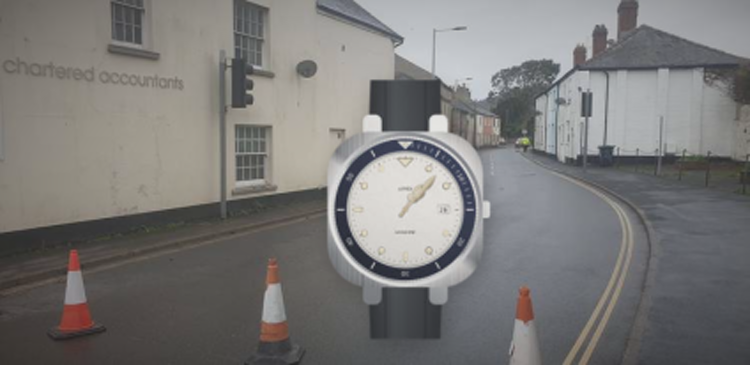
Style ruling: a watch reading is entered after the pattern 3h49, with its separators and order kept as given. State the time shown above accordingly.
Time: 1h07
